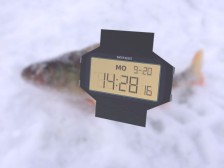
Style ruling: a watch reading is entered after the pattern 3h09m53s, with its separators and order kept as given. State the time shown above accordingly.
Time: 14h28m16s
